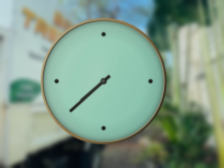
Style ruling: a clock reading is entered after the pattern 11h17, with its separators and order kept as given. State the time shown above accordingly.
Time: 7h38
